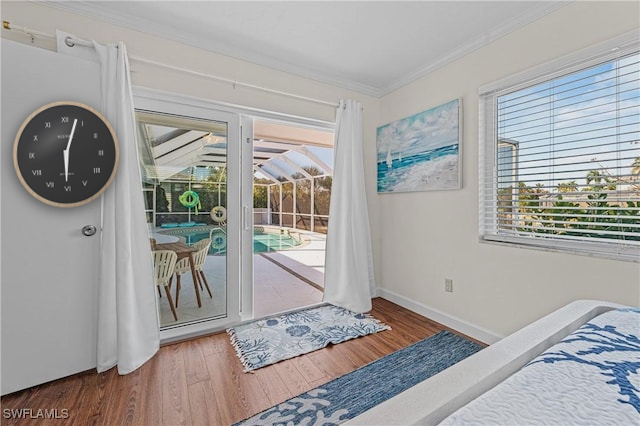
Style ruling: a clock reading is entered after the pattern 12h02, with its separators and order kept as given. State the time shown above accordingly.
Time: 6h03
